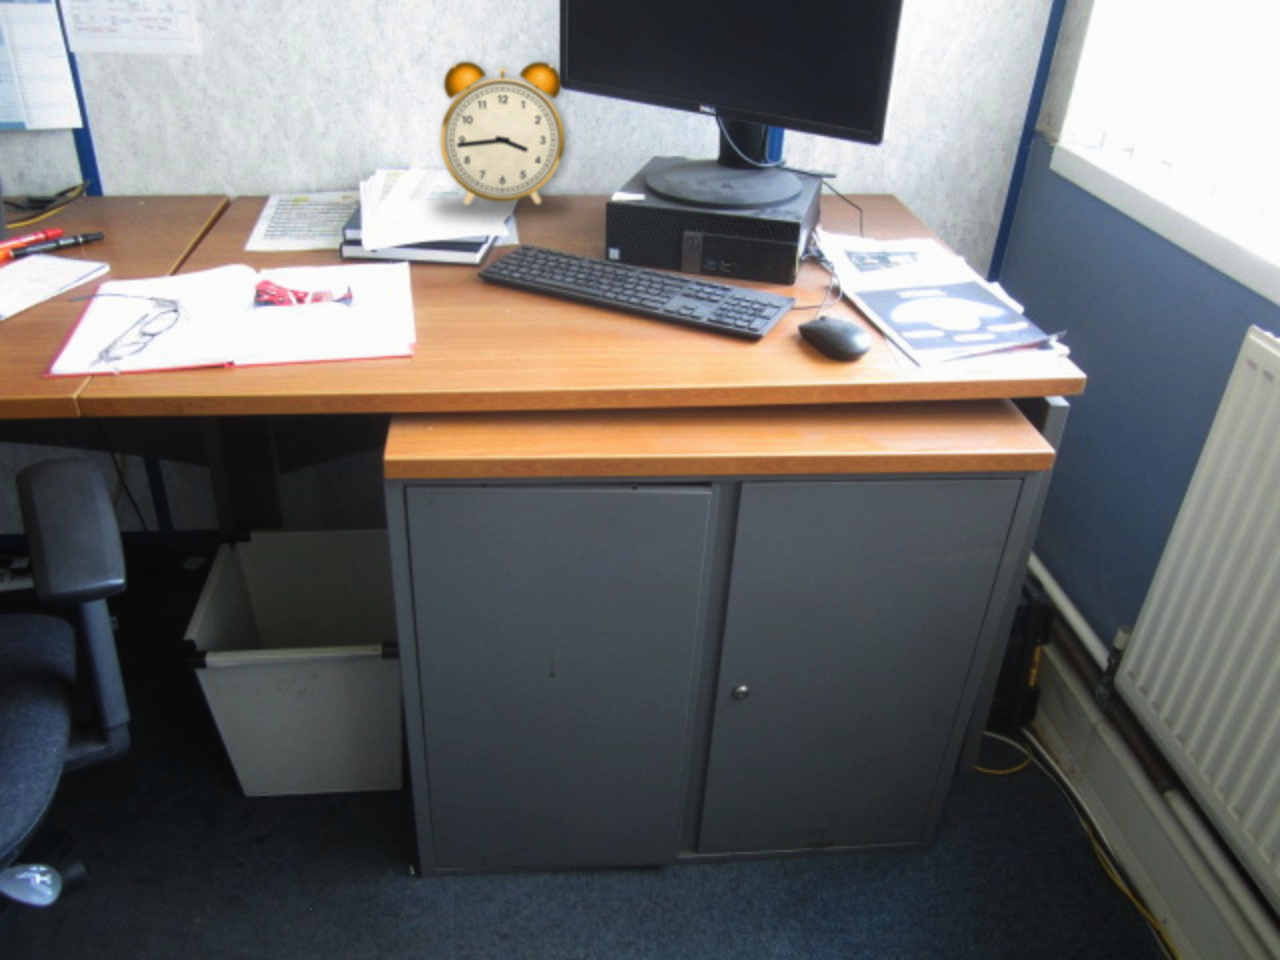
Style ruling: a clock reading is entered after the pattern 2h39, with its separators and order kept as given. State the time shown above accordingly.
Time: 3h44
